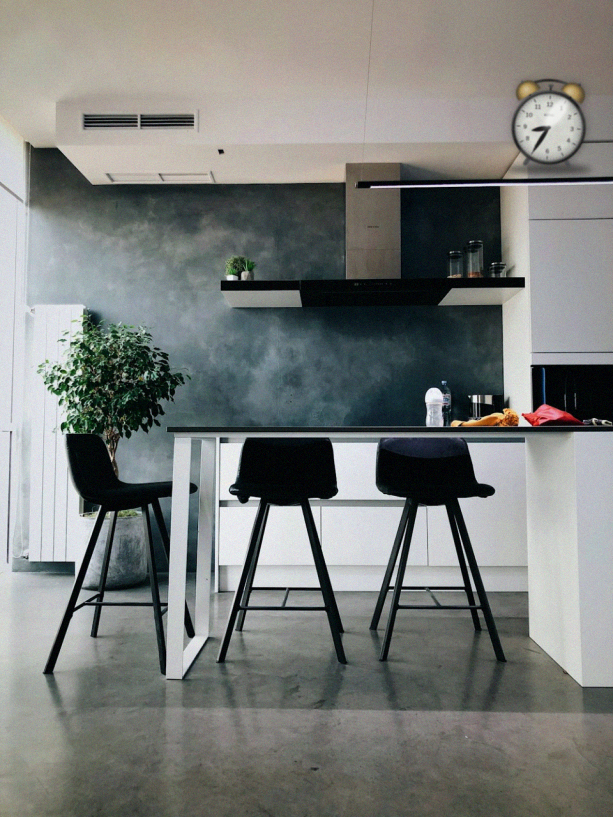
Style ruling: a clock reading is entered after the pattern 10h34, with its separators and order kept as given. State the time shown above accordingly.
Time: 8h35
